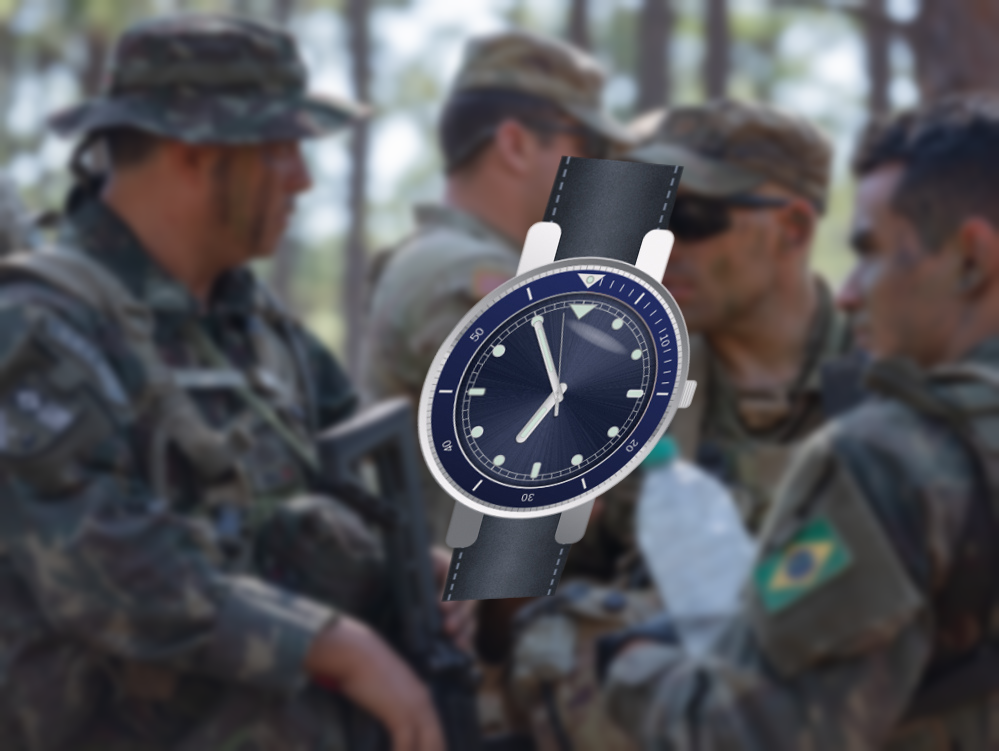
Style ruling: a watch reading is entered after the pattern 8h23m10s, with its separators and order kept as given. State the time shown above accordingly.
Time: 6h54m58s
